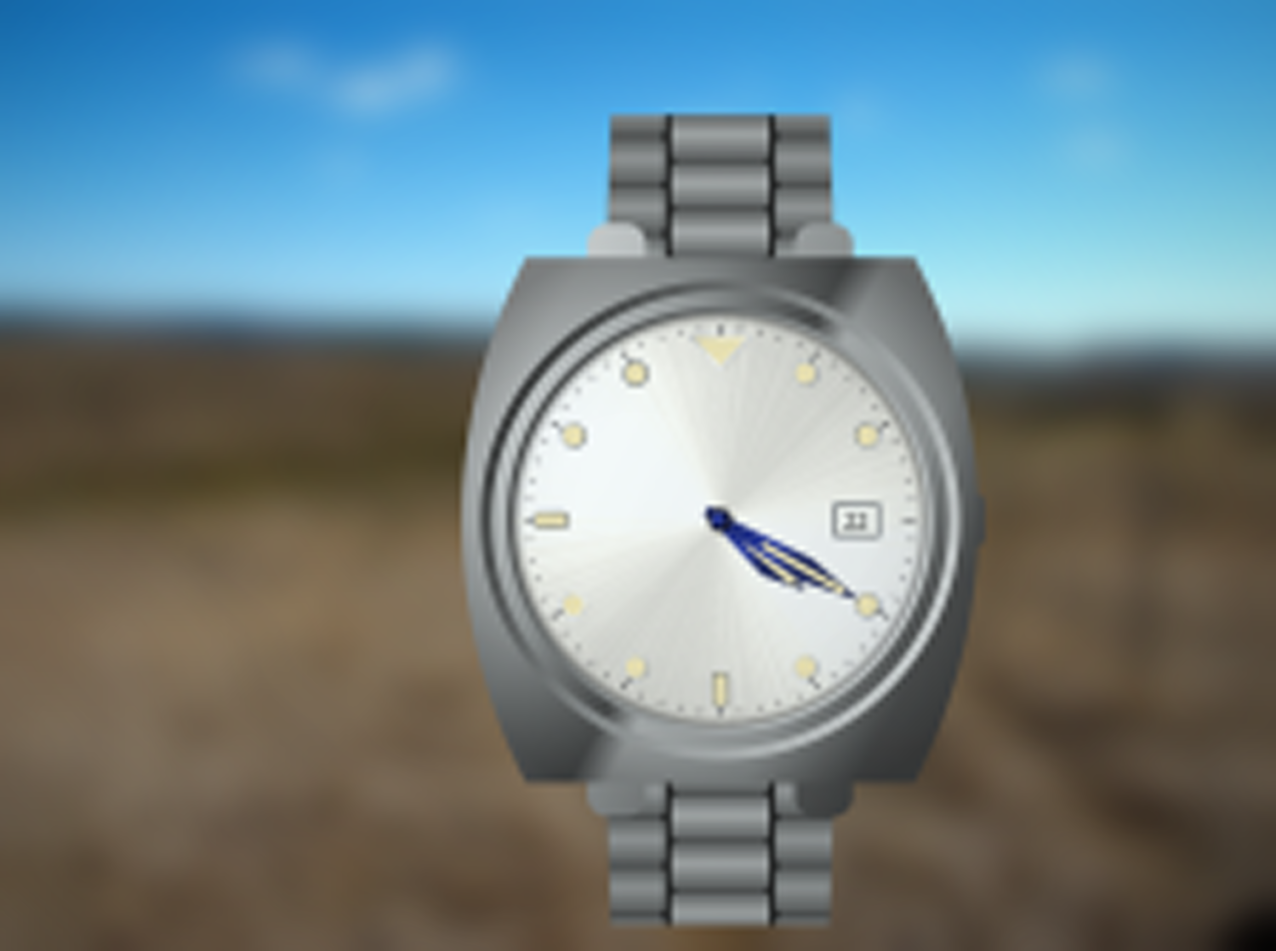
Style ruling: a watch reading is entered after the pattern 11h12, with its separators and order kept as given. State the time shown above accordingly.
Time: 4h20
